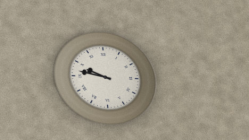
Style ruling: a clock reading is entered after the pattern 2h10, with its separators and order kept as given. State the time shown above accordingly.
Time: 9h47
